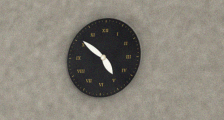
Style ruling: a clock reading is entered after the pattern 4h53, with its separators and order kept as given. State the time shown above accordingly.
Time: 4h51
